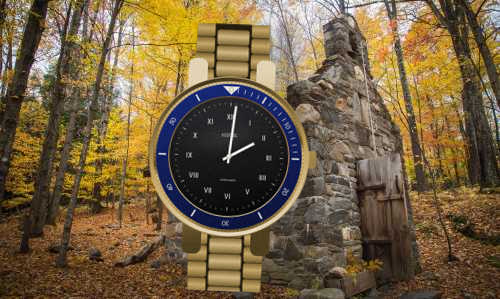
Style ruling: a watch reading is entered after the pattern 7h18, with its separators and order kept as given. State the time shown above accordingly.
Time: 2h01
